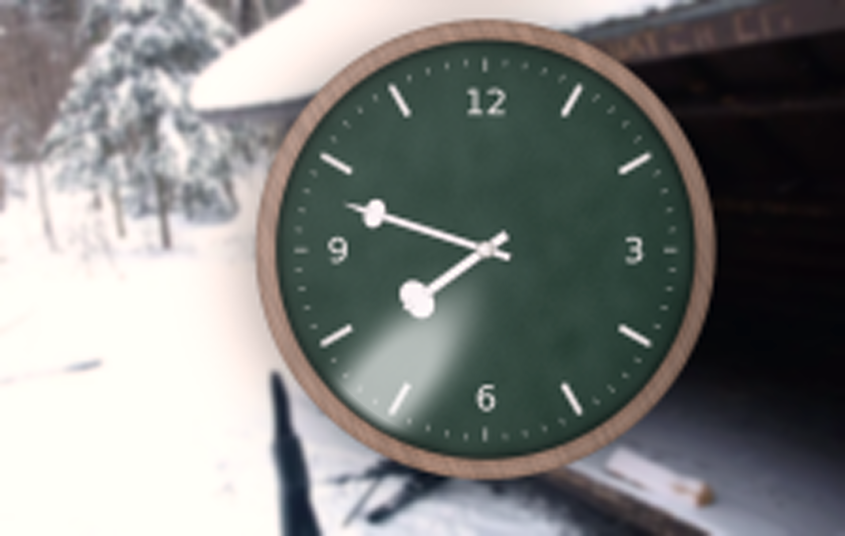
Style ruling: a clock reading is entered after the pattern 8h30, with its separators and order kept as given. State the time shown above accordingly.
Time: 7h48
